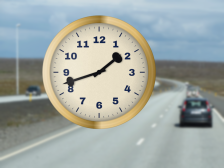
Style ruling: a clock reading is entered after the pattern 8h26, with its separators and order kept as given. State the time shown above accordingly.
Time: 1h42
